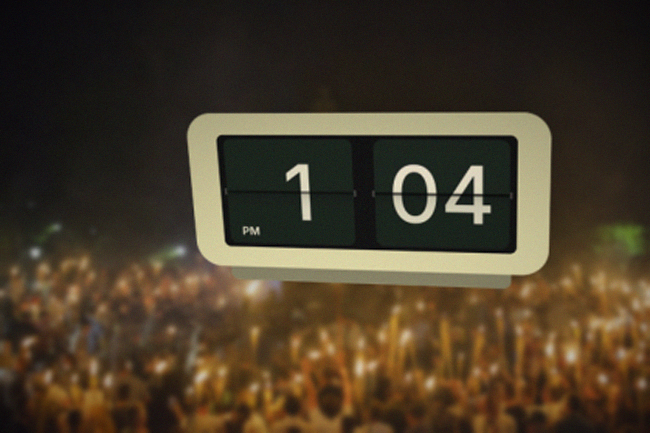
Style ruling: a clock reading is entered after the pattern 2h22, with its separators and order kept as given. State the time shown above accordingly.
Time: 1h04
